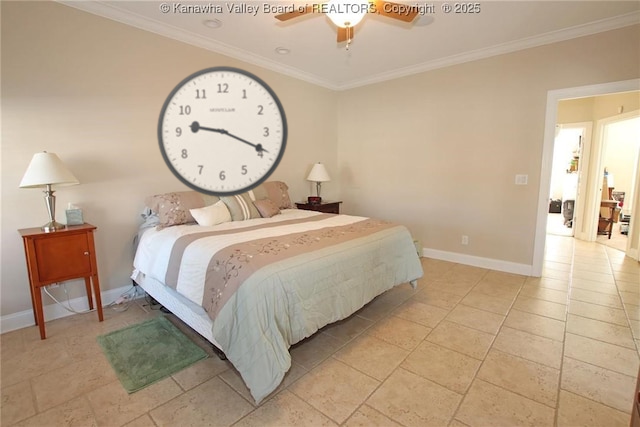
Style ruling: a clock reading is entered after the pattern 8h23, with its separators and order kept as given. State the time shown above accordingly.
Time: 9h19
